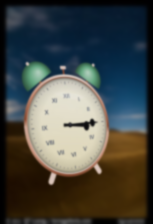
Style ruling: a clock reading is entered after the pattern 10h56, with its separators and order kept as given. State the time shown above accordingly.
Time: 3h15
